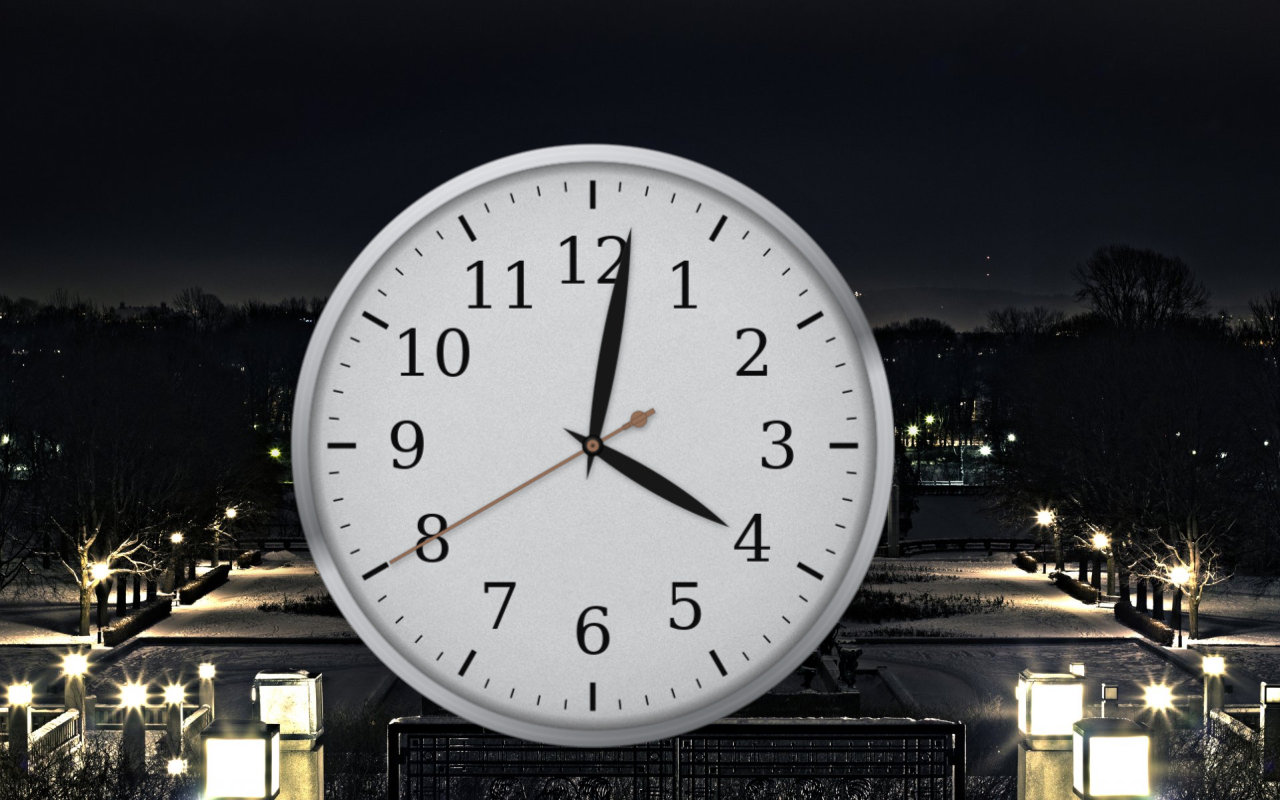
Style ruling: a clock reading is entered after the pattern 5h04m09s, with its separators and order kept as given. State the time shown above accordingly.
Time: 4h01m40s
